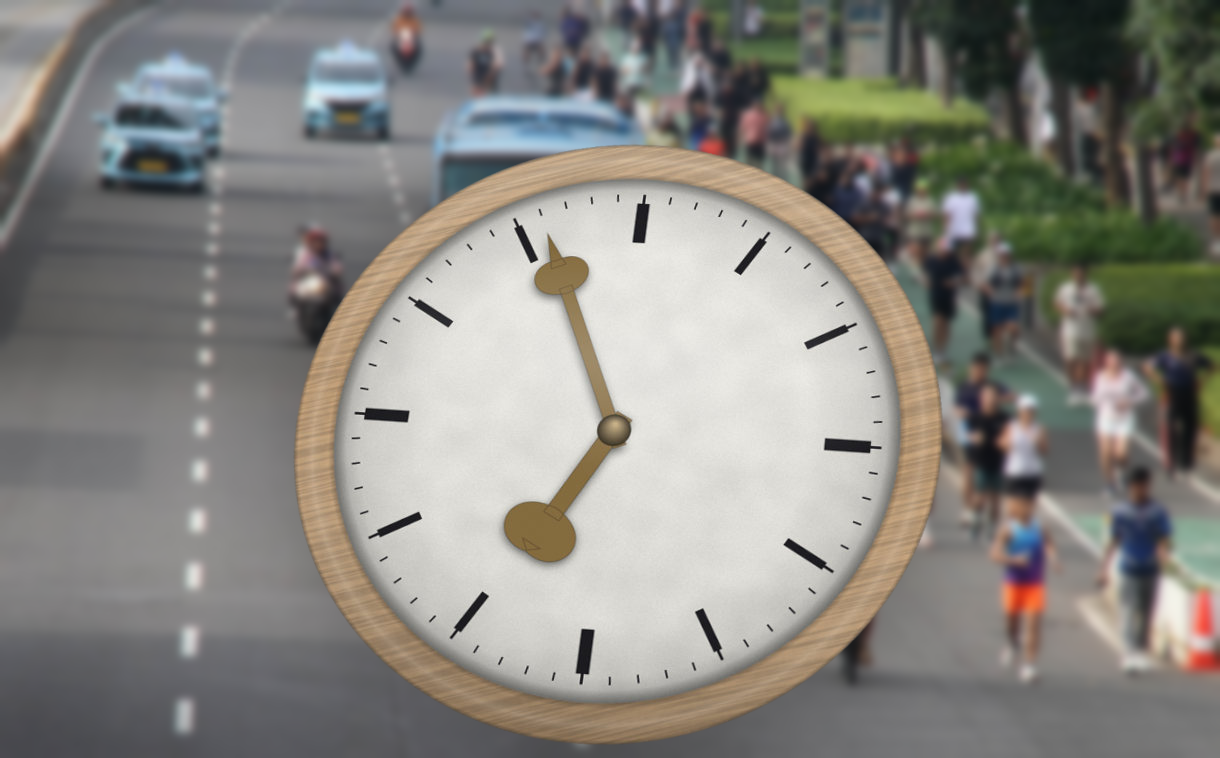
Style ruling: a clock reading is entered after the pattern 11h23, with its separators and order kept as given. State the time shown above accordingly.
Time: 6h56
